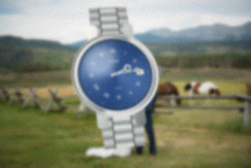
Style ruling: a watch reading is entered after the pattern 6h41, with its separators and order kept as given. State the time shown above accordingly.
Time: 2h14
